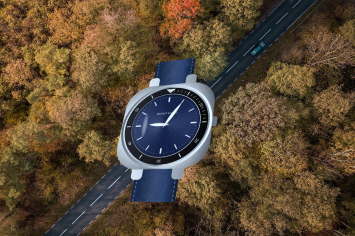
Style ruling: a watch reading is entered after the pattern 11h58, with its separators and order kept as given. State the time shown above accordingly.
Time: 9h05
